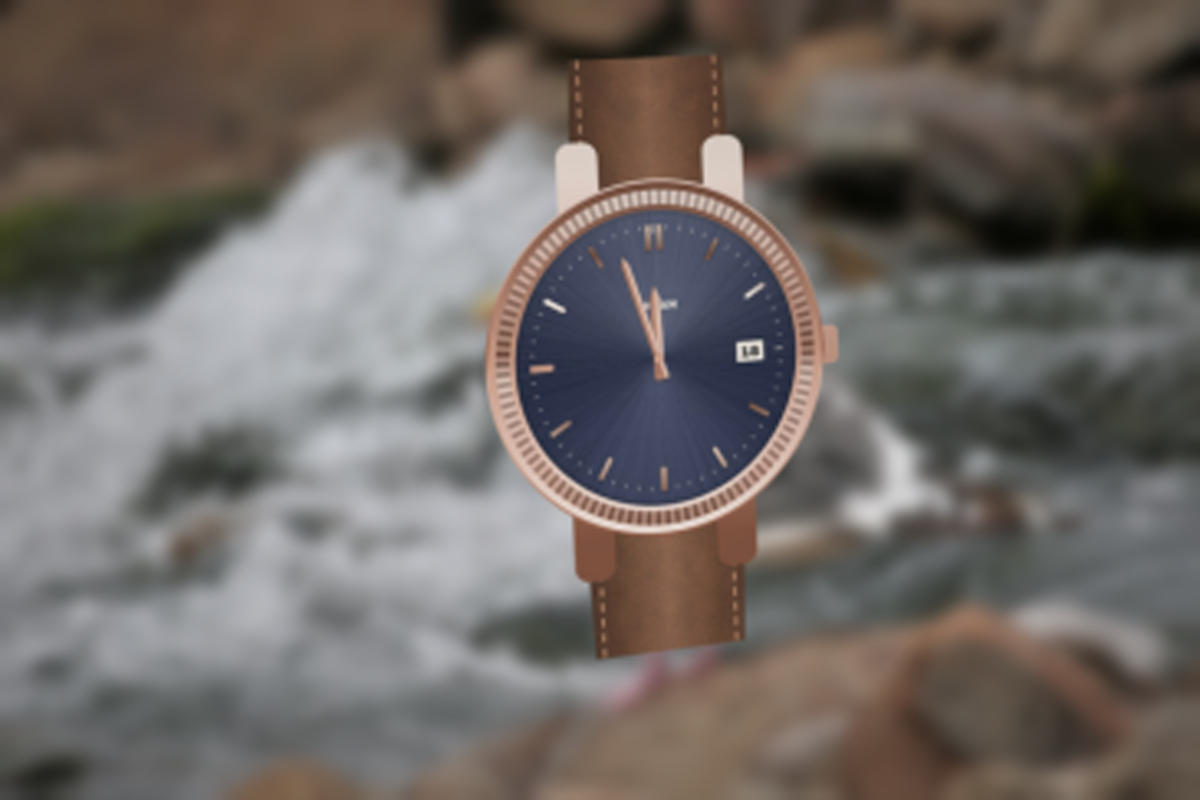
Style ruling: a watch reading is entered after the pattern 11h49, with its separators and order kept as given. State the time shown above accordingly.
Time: 11h57
